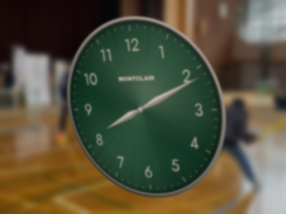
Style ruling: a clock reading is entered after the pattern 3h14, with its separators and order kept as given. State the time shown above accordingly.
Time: 8h11
